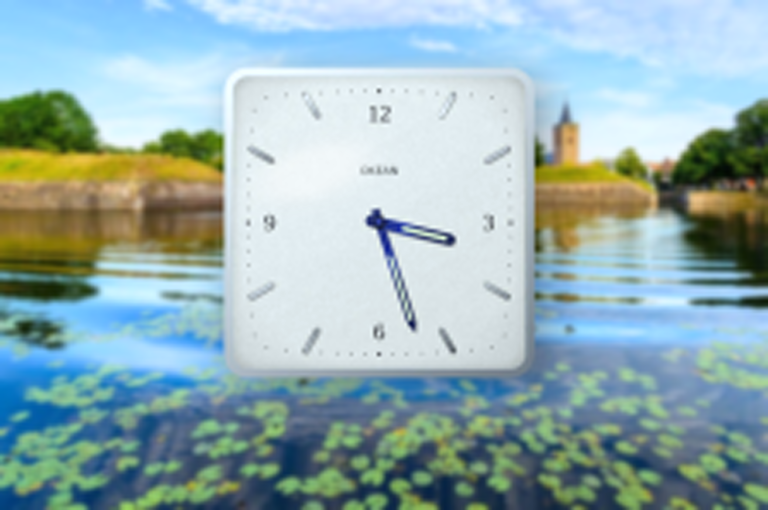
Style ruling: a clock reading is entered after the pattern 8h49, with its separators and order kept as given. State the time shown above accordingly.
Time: 3h27
